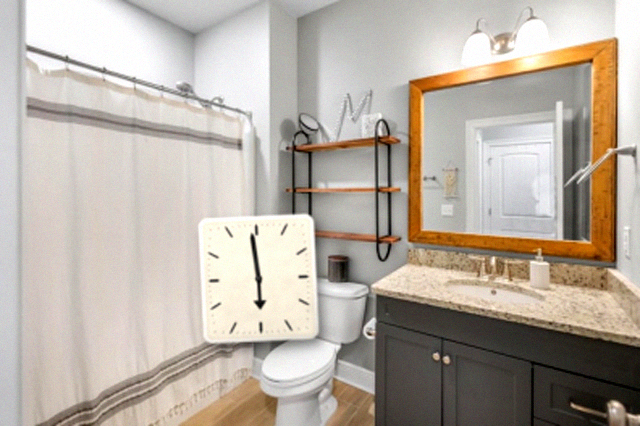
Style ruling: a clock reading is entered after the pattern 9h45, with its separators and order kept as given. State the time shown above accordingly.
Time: 5h59
